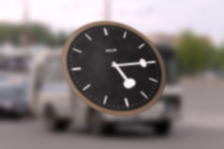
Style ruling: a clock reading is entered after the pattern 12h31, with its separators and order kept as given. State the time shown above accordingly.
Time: 5h15
